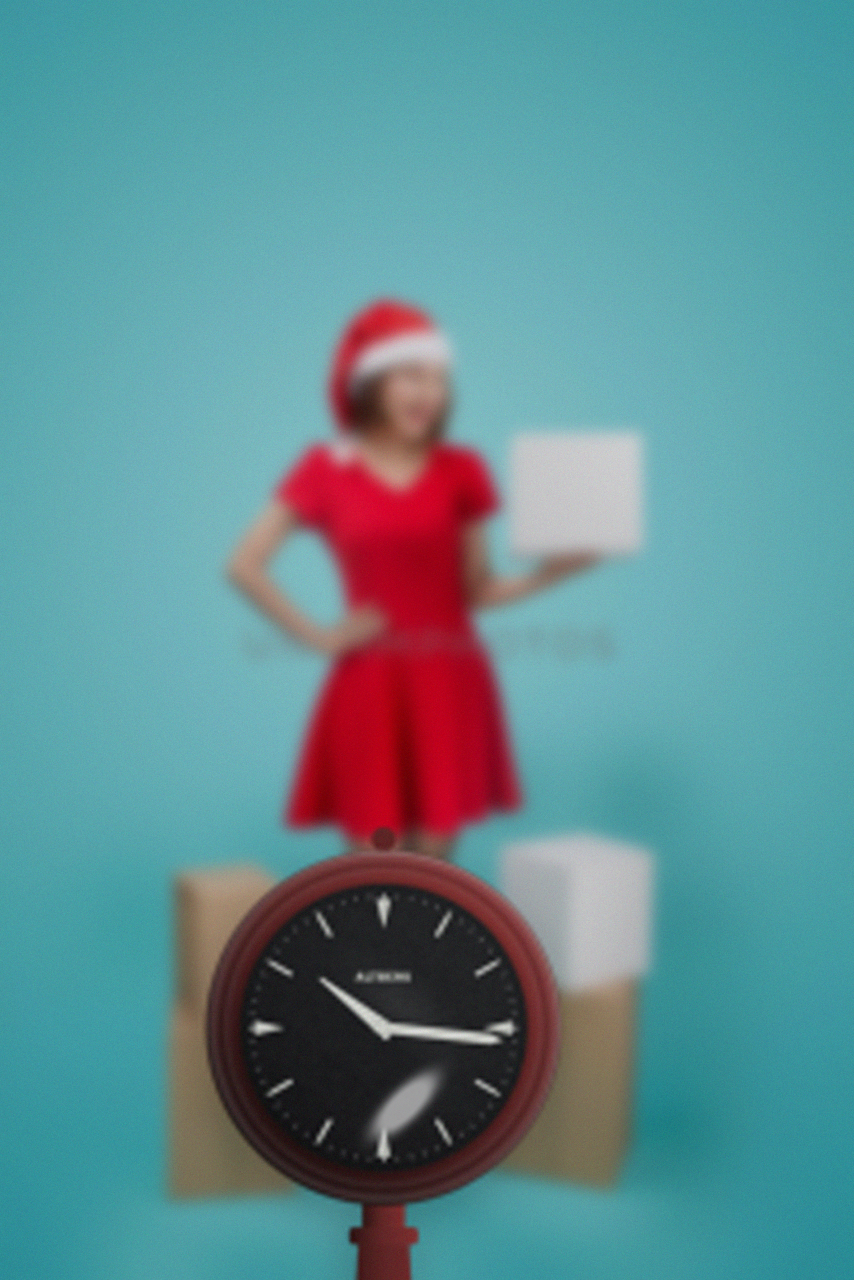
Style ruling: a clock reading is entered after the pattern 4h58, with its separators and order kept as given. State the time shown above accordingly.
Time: 10h16
